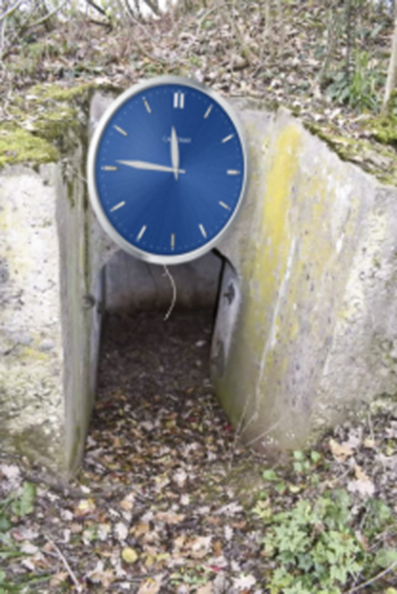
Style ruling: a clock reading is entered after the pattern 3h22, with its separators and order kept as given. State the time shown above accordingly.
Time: 11h46
